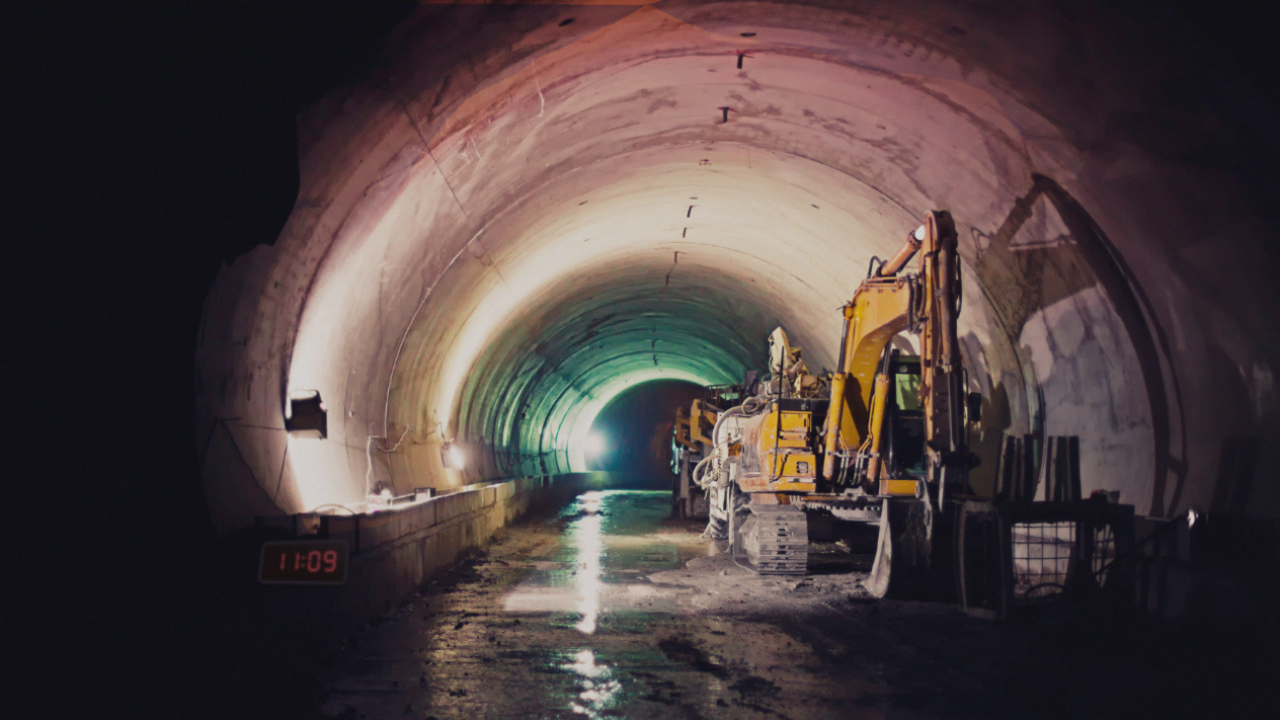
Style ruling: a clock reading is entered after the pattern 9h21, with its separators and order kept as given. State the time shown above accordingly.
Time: 11h09
